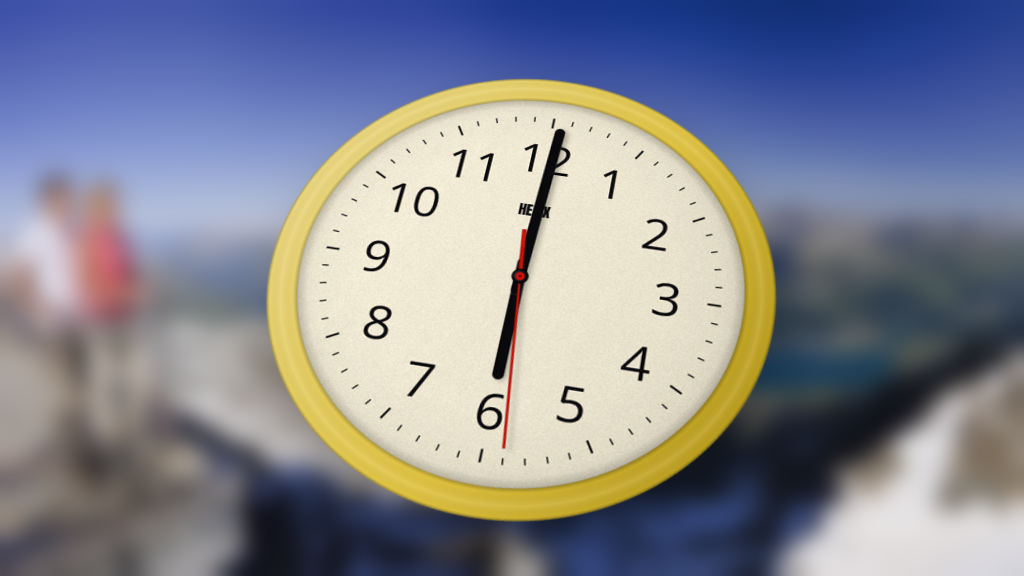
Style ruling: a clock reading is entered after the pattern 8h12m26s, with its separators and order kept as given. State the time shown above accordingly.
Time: 6h00m29s
